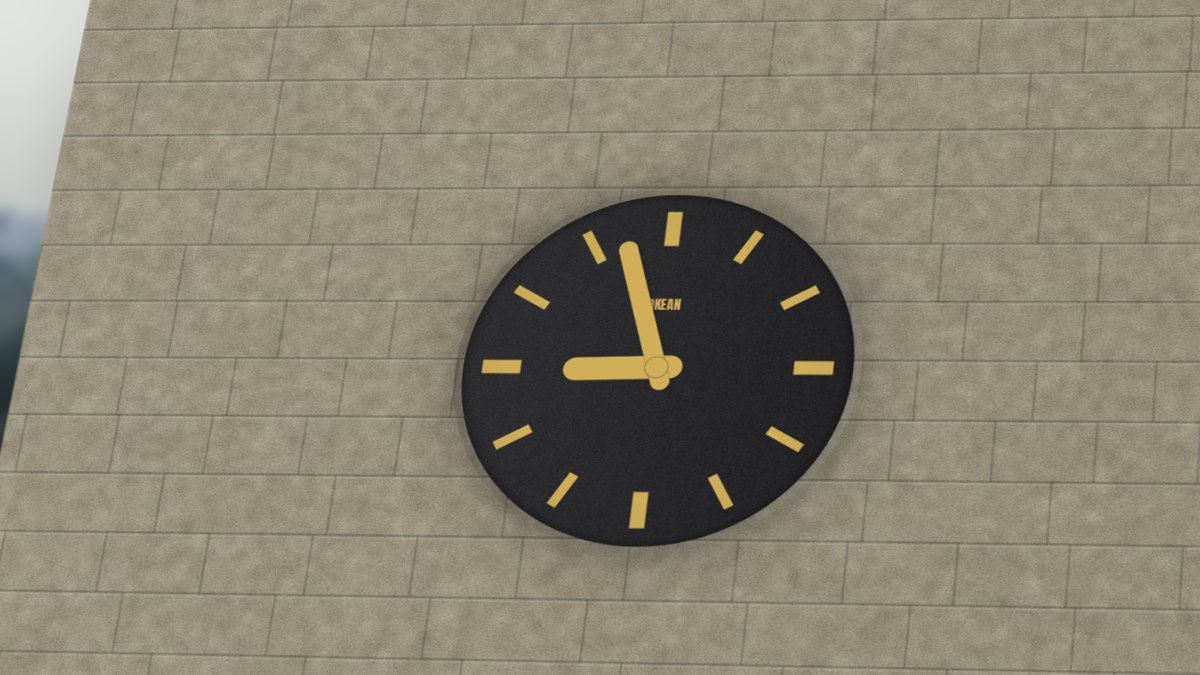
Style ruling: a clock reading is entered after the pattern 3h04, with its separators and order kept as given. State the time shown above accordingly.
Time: 8h57
